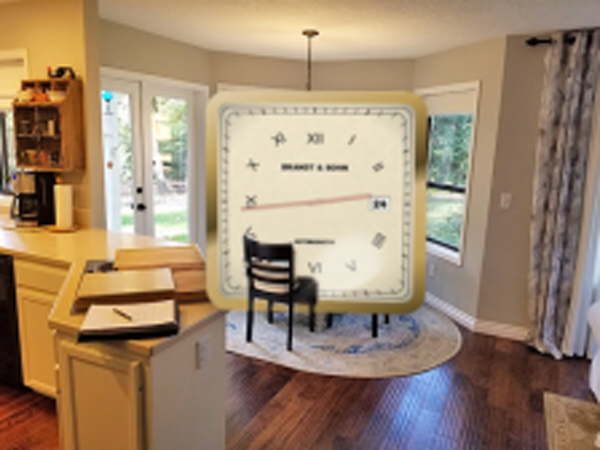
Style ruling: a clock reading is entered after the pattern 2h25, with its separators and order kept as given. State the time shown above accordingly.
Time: 2h44
